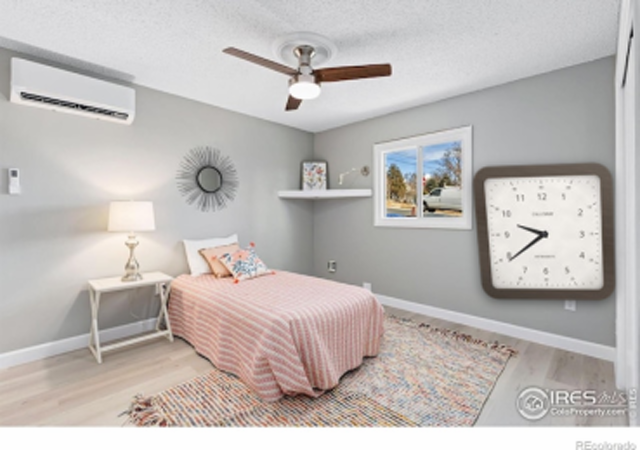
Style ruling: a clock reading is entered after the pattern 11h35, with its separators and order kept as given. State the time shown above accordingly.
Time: 9h39
